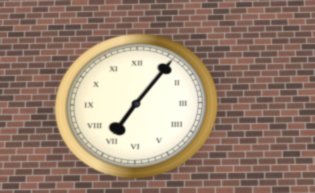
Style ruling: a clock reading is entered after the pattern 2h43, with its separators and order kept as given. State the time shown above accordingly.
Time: 7h06
